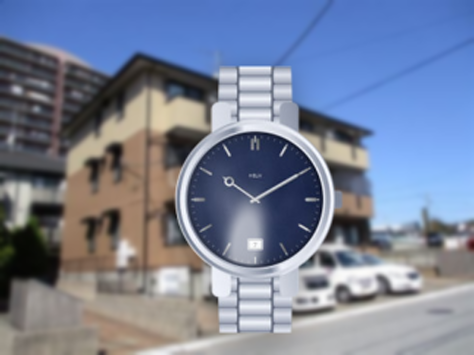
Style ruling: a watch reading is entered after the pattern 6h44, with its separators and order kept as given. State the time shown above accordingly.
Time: 10h10
